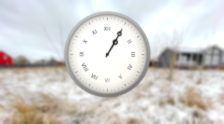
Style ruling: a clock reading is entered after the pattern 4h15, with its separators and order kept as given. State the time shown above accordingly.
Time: 1h05
